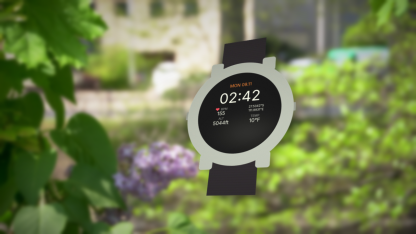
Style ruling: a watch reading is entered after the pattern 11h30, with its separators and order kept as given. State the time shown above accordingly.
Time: 2h42
